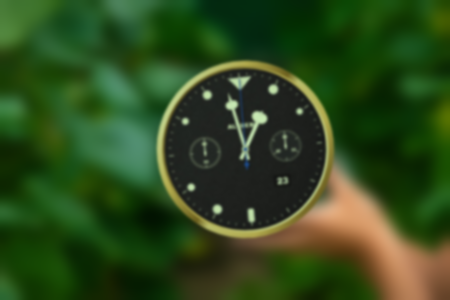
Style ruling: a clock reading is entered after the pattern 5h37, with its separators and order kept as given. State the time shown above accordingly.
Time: 12h58
